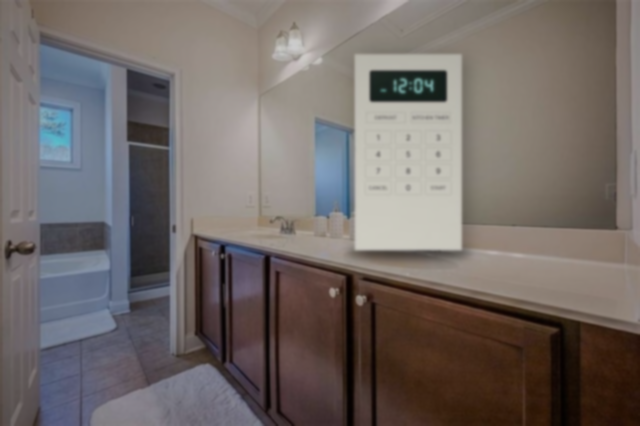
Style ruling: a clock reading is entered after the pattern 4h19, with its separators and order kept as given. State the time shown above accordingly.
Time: 12h04
